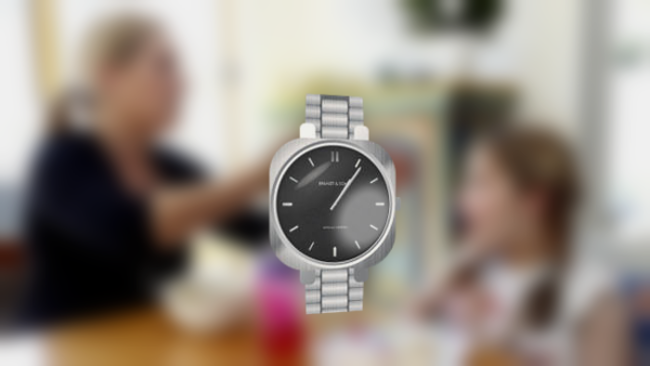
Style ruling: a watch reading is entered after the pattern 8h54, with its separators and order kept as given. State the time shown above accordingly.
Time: 1h06
